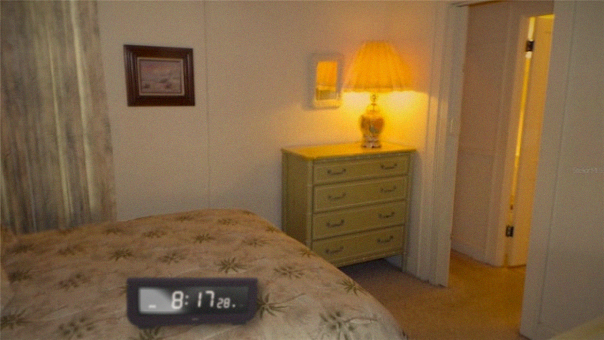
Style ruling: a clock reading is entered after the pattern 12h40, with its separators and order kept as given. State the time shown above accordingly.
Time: 8h17
